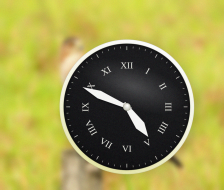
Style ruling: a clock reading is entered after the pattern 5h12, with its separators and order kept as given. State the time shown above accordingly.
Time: 4h49
